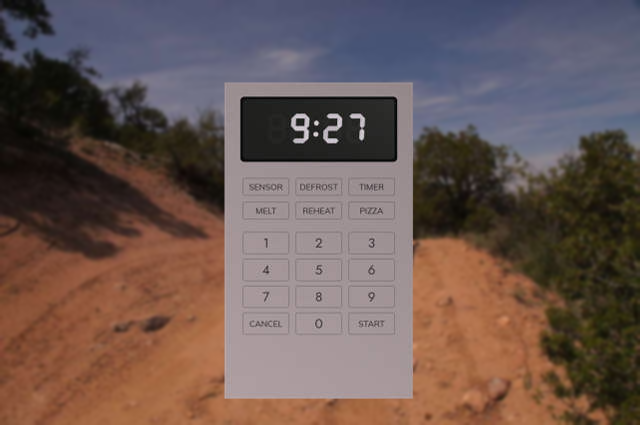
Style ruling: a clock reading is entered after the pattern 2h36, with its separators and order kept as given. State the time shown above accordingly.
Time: 9h27
